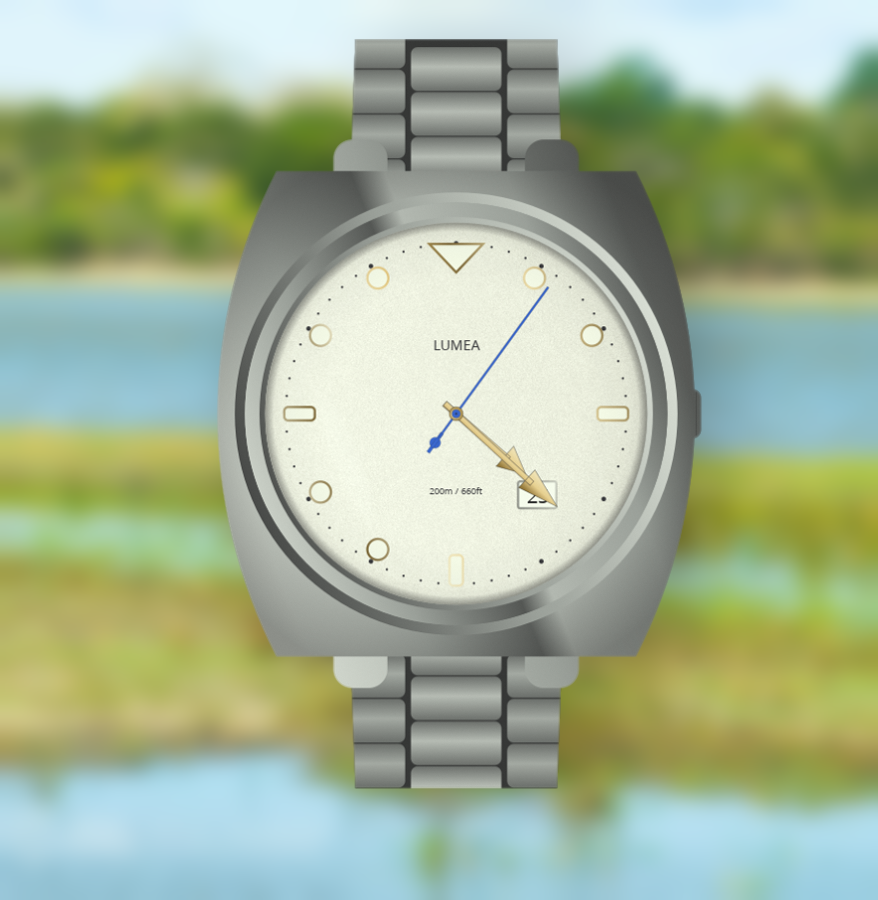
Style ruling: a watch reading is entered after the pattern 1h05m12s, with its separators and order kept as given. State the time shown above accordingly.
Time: 4h22m06s
